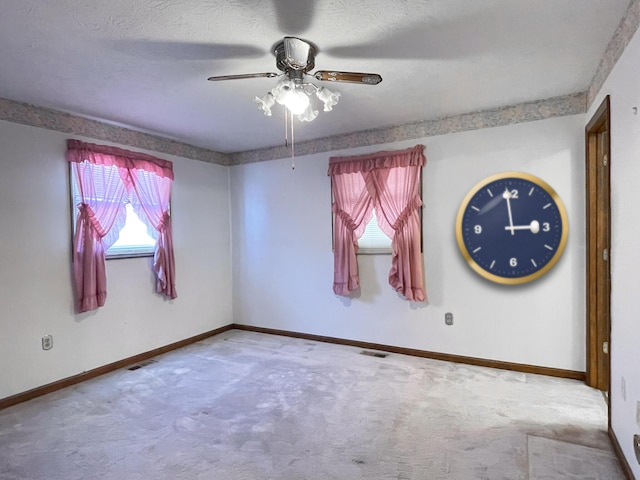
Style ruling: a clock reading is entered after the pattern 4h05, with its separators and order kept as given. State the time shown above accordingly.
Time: 2h59
